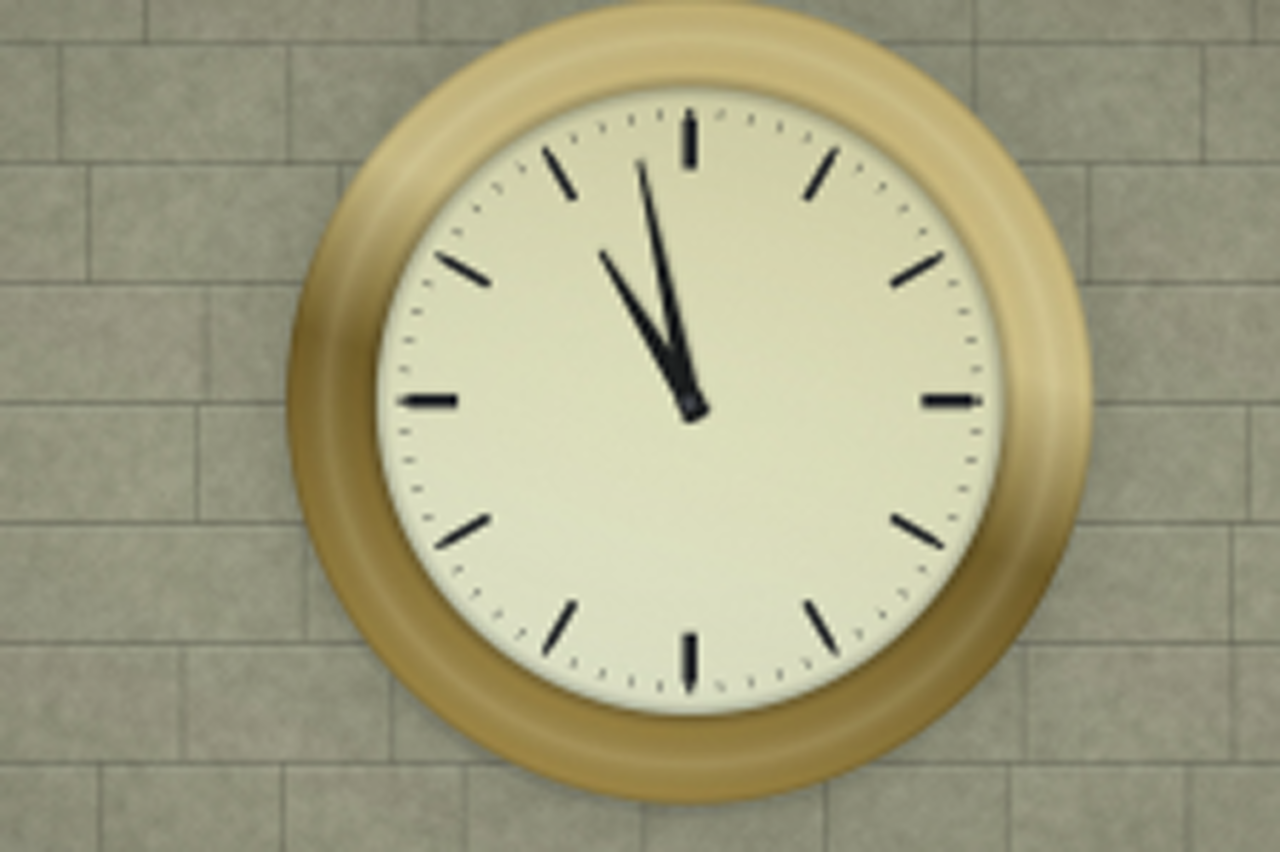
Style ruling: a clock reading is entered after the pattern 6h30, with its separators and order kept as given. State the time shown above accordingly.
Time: 10h58
